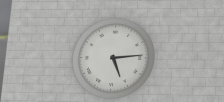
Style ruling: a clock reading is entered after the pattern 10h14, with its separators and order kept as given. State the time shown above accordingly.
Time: 5h14
